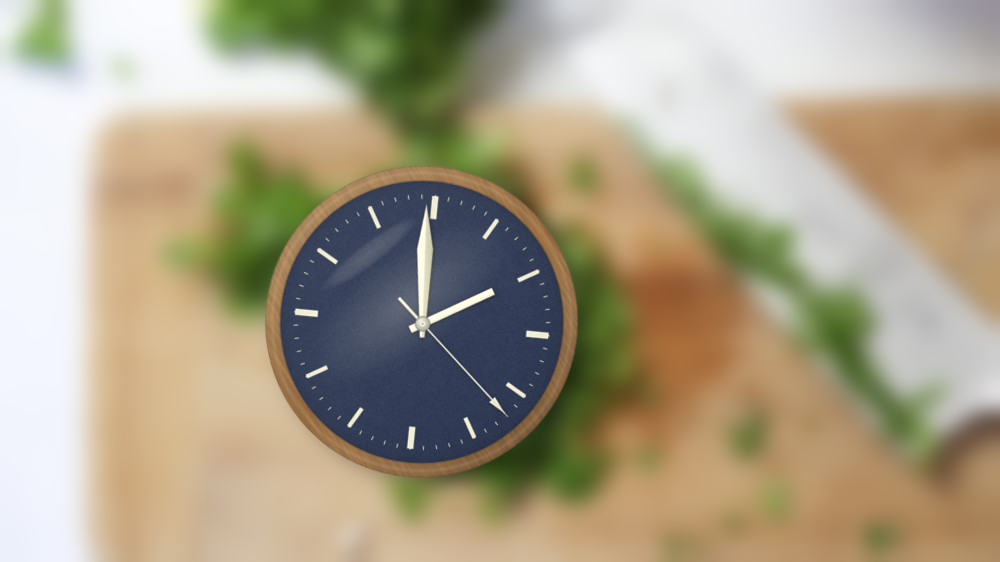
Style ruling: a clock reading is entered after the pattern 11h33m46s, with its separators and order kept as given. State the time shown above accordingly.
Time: 1h59m22s
